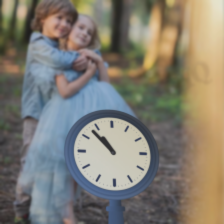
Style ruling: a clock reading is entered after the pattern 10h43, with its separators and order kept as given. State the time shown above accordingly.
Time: 10h53
